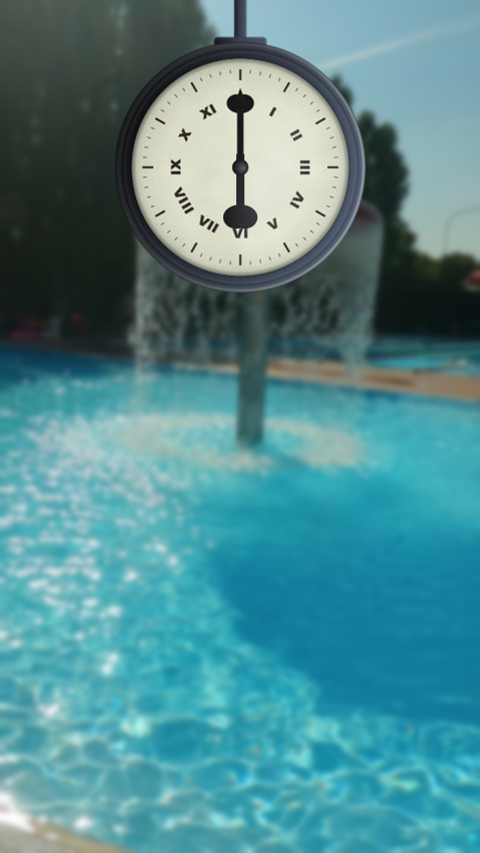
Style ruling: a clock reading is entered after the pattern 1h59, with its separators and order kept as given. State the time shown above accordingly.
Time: 6h00
